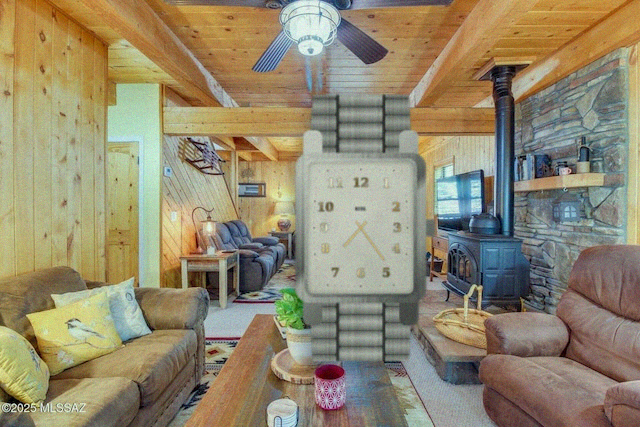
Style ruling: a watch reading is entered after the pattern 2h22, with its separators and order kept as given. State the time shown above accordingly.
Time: 7h24
